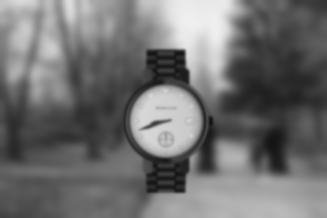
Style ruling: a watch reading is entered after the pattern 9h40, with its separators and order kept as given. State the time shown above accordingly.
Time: 8h42
